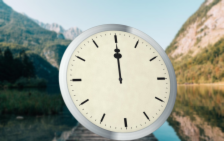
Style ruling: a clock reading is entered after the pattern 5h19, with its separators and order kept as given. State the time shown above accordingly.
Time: 12h00
